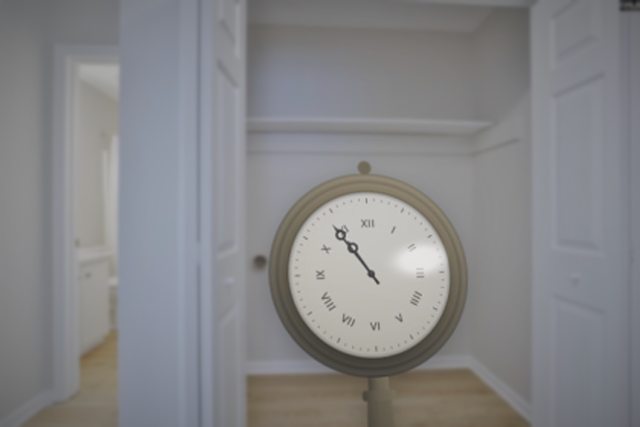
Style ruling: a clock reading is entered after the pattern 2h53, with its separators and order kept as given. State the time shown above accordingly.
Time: 10h54
